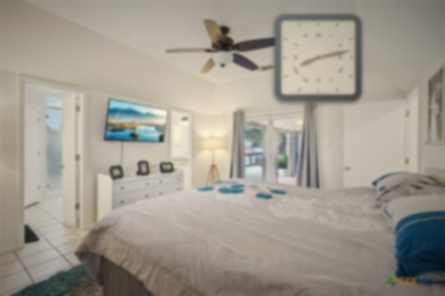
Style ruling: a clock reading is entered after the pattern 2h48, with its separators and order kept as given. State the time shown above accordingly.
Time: 8h13
